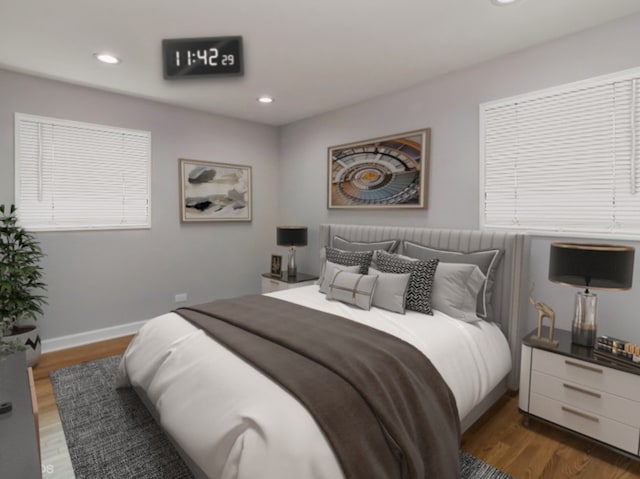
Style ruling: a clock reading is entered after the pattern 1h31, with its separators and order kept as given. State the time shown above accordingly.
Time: 11h42
